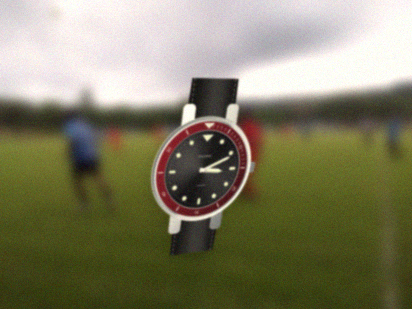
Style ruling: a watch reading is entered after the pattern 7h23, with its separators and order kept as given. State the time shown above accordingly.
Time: 3h11
